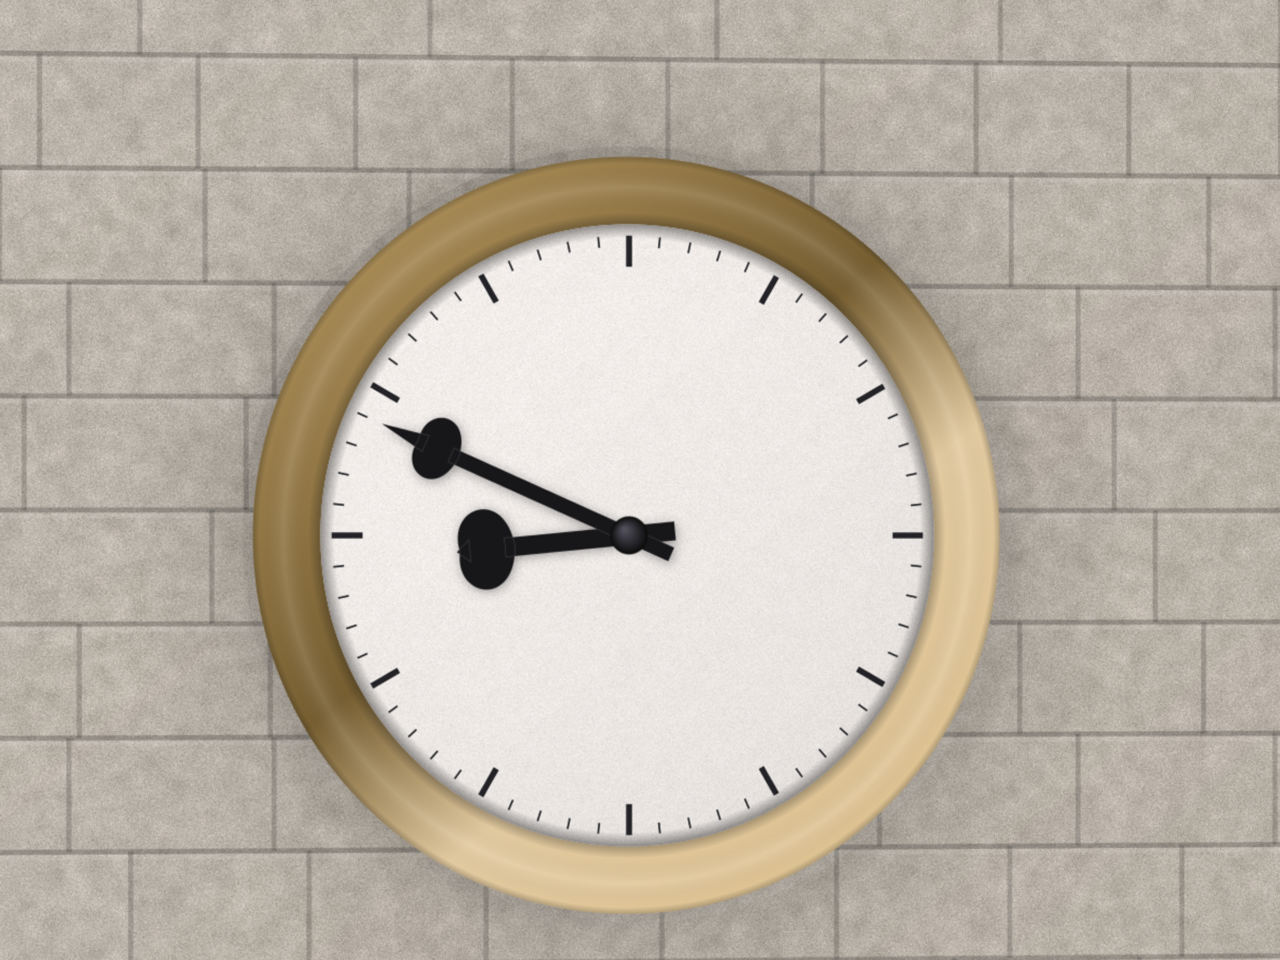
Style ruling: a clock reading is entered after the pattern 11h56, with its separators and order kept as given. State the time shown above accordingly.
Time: 8h49
